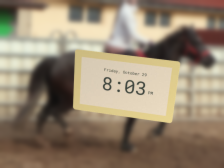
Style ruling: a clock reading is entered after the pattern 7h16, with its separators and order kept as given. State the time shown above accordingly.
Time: 8h03
